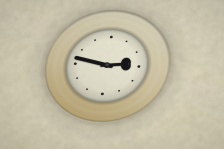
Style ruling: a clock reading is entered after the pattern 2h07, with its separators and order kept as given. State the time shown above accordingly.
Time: 2h47
